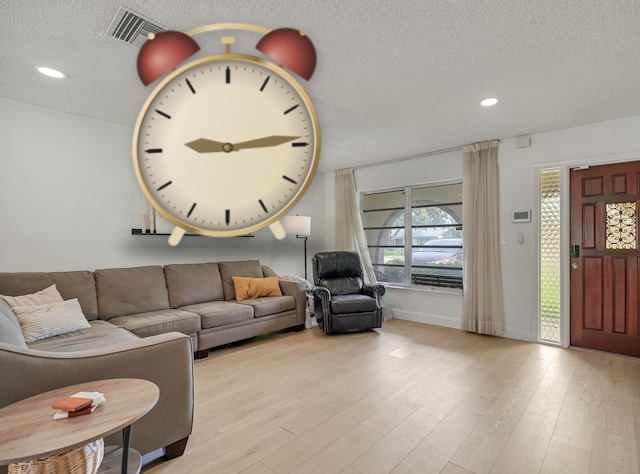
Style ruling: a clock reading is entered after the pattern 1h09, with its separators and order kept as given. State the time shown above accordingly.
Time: 9h14
